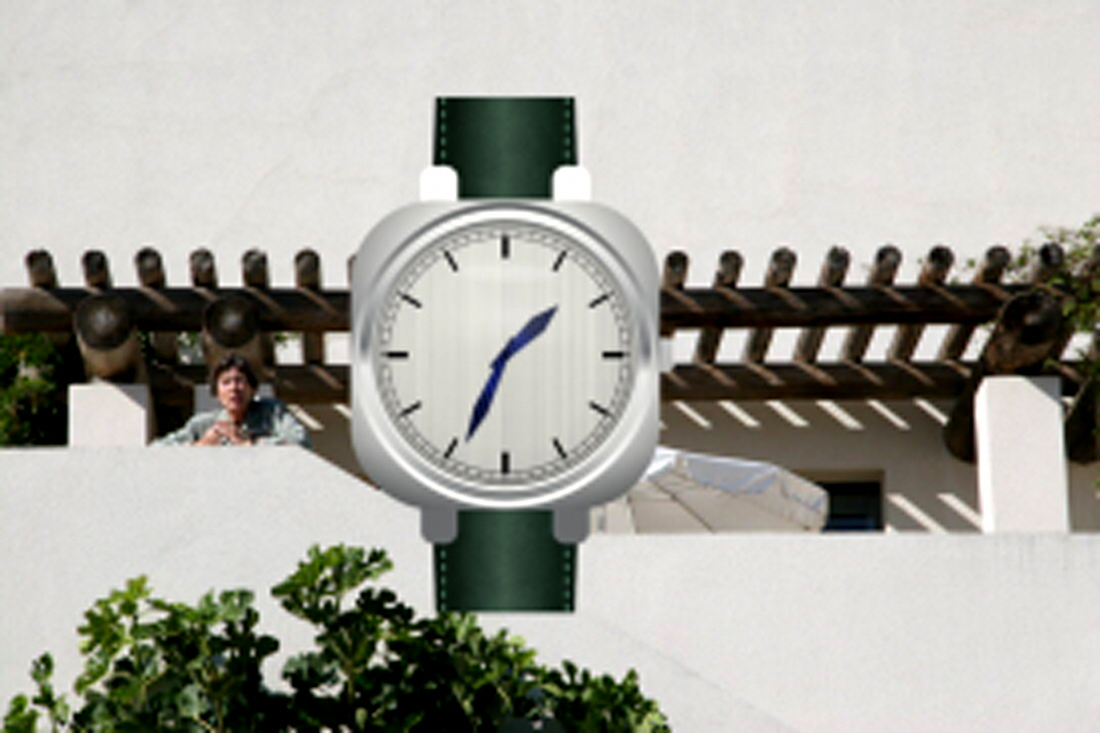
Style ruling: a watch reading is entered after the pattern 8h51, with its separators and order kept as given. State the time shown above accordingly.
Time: 1h34
